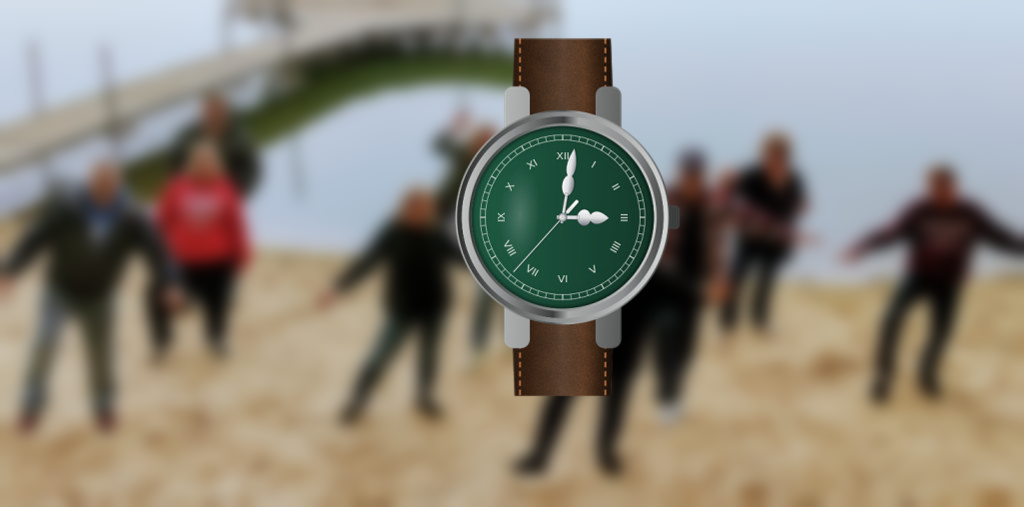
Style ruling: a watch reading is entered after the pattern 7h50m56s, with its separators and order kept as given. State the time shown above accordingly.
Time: 3h01m37s
